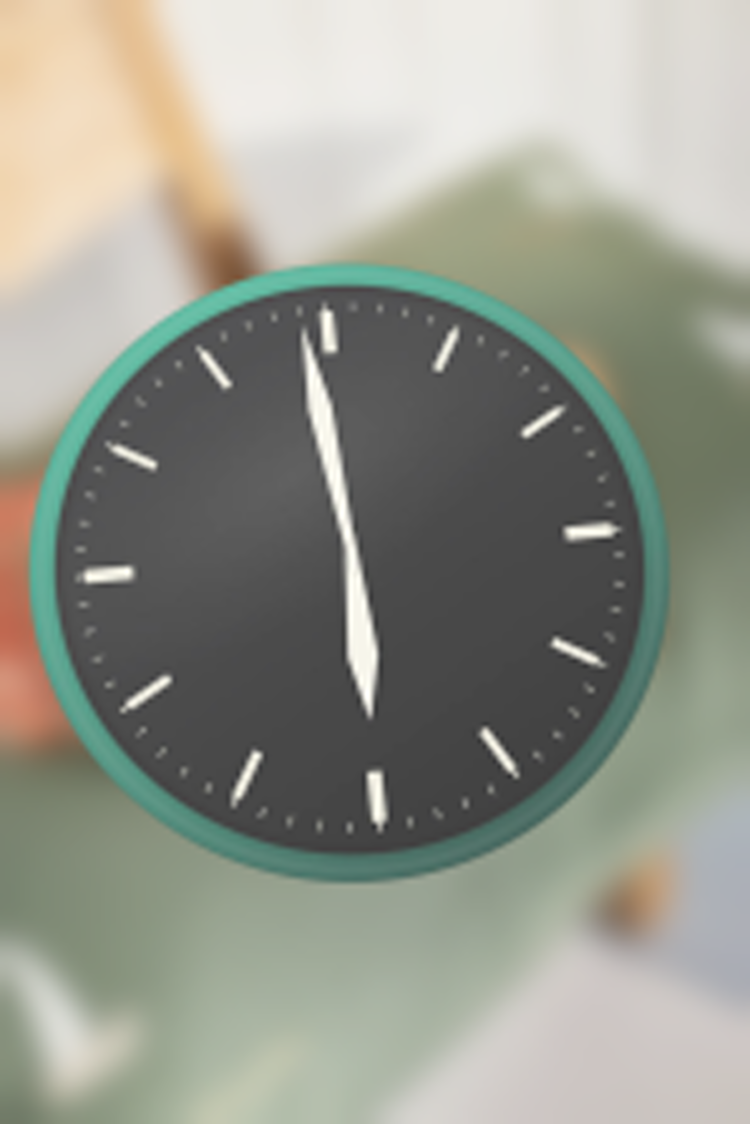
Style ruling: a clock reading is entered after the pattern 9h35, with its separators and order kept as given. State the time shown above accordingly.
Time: 5h59
